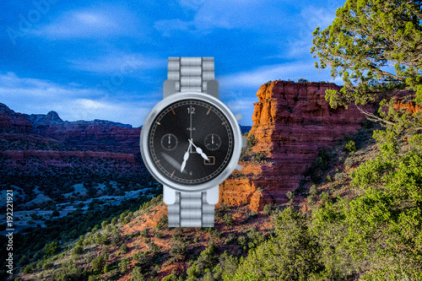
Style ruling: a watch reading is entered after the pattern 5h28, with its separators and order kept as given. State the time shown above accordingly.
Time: 4h33
